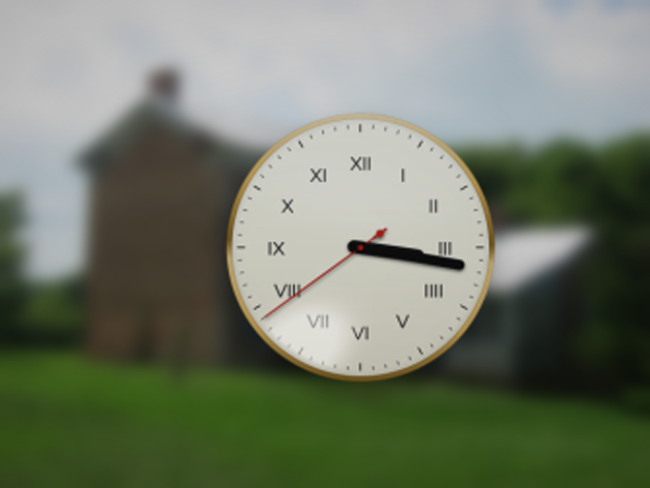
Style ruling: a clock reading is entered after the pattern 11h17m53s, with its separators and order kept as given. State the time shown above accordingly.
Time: 3h16m39s
